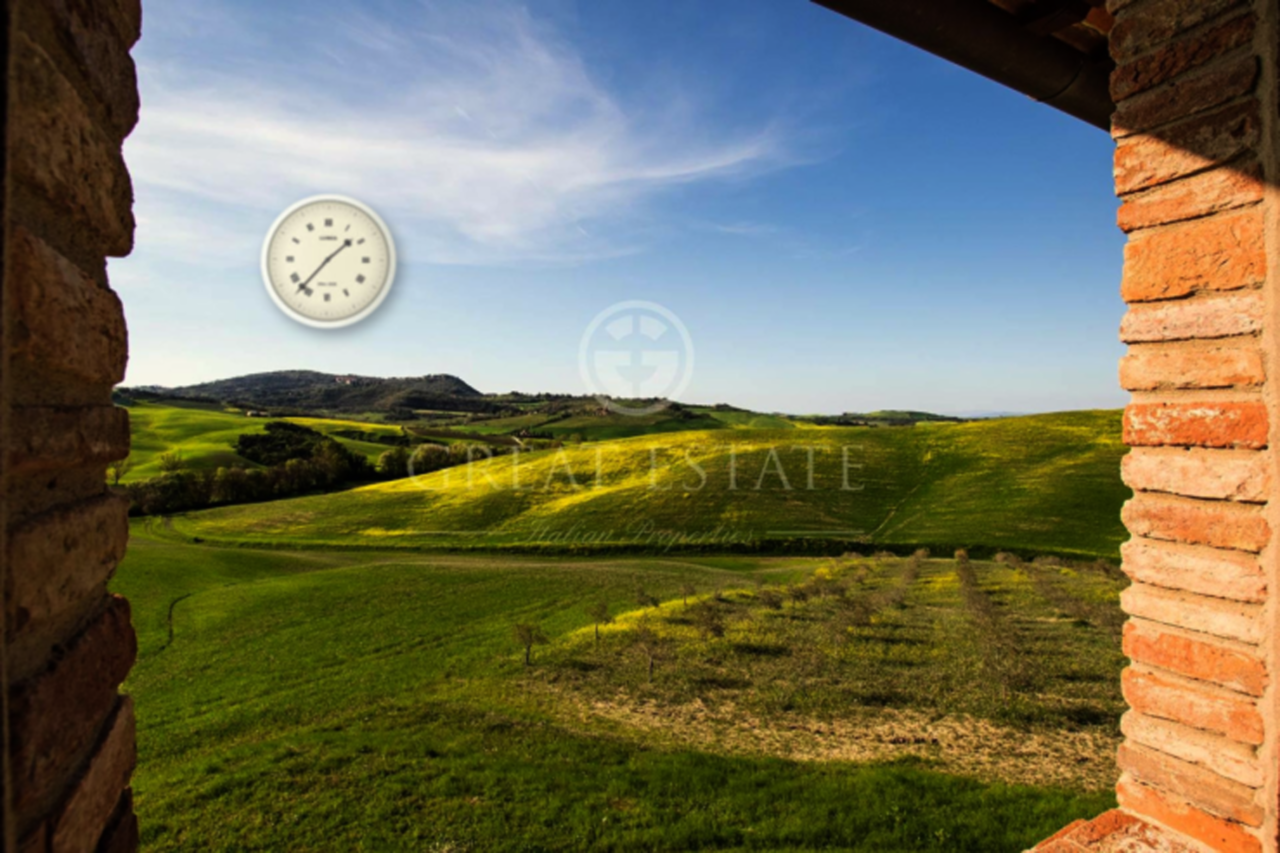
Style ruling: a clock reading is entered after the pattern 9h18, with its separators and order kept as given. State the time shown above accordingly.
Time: 1h37
